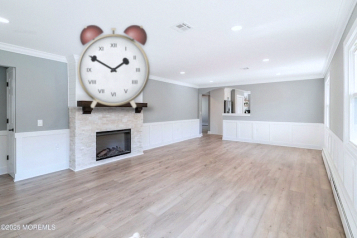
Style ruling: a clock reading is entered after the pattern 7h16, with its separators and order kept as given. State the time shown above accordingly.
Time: 1h50
